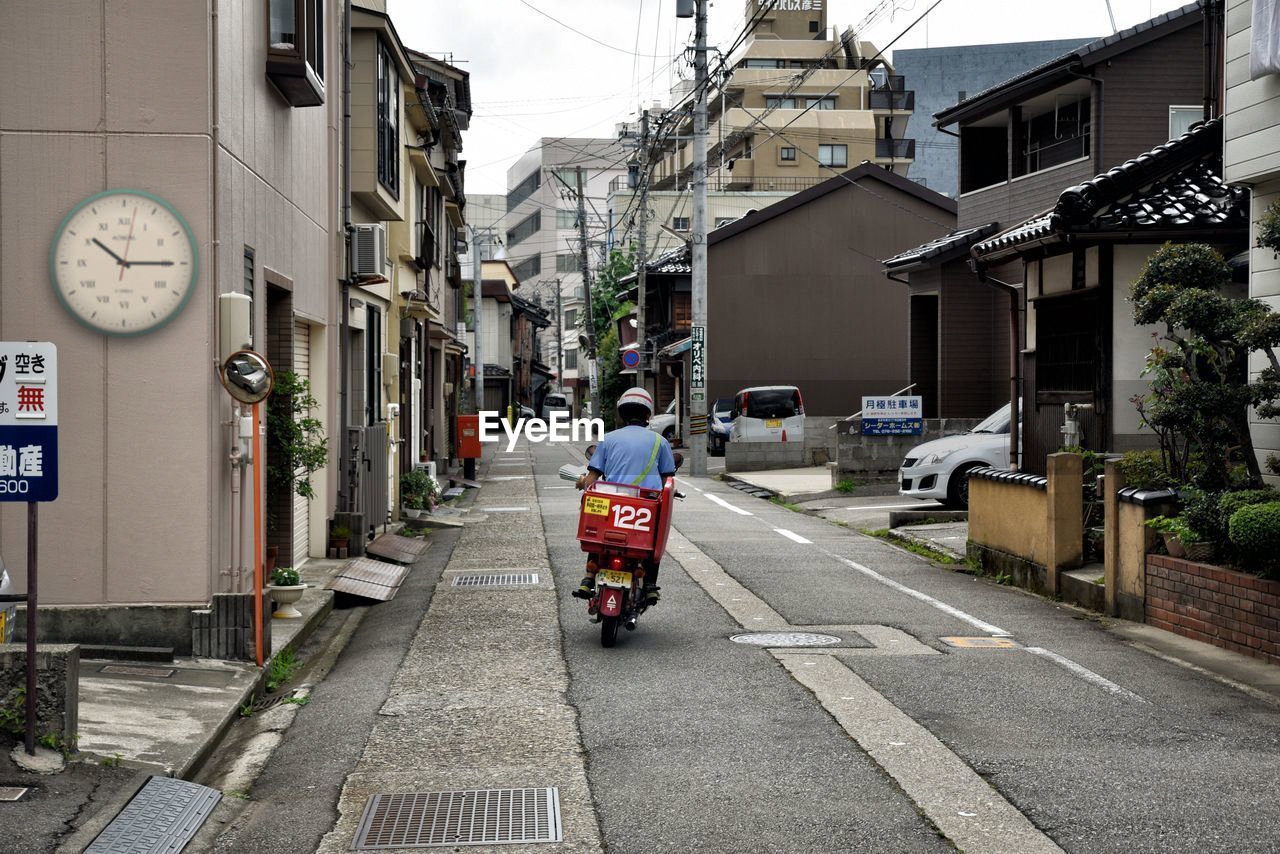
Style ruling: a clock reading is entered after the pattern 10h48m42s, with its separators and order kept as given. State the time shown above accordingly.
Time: 10h15m02s
